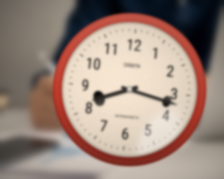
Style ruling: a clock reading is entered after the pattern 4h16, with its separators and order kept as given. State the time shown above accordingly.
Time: 8h17
